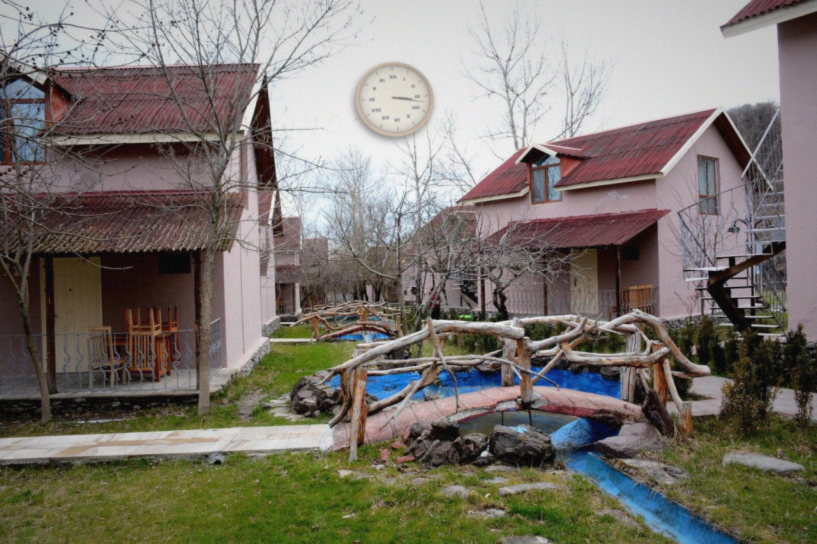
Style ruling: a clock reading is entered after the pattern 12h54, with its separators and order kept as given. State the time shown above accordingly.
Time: 3h17
